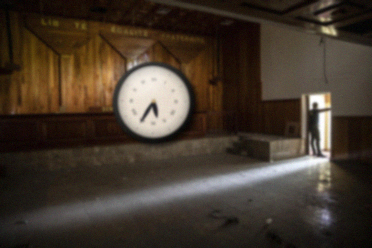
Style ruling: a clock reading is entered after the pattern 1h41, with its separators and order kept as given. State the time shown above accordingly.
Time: 5h35
